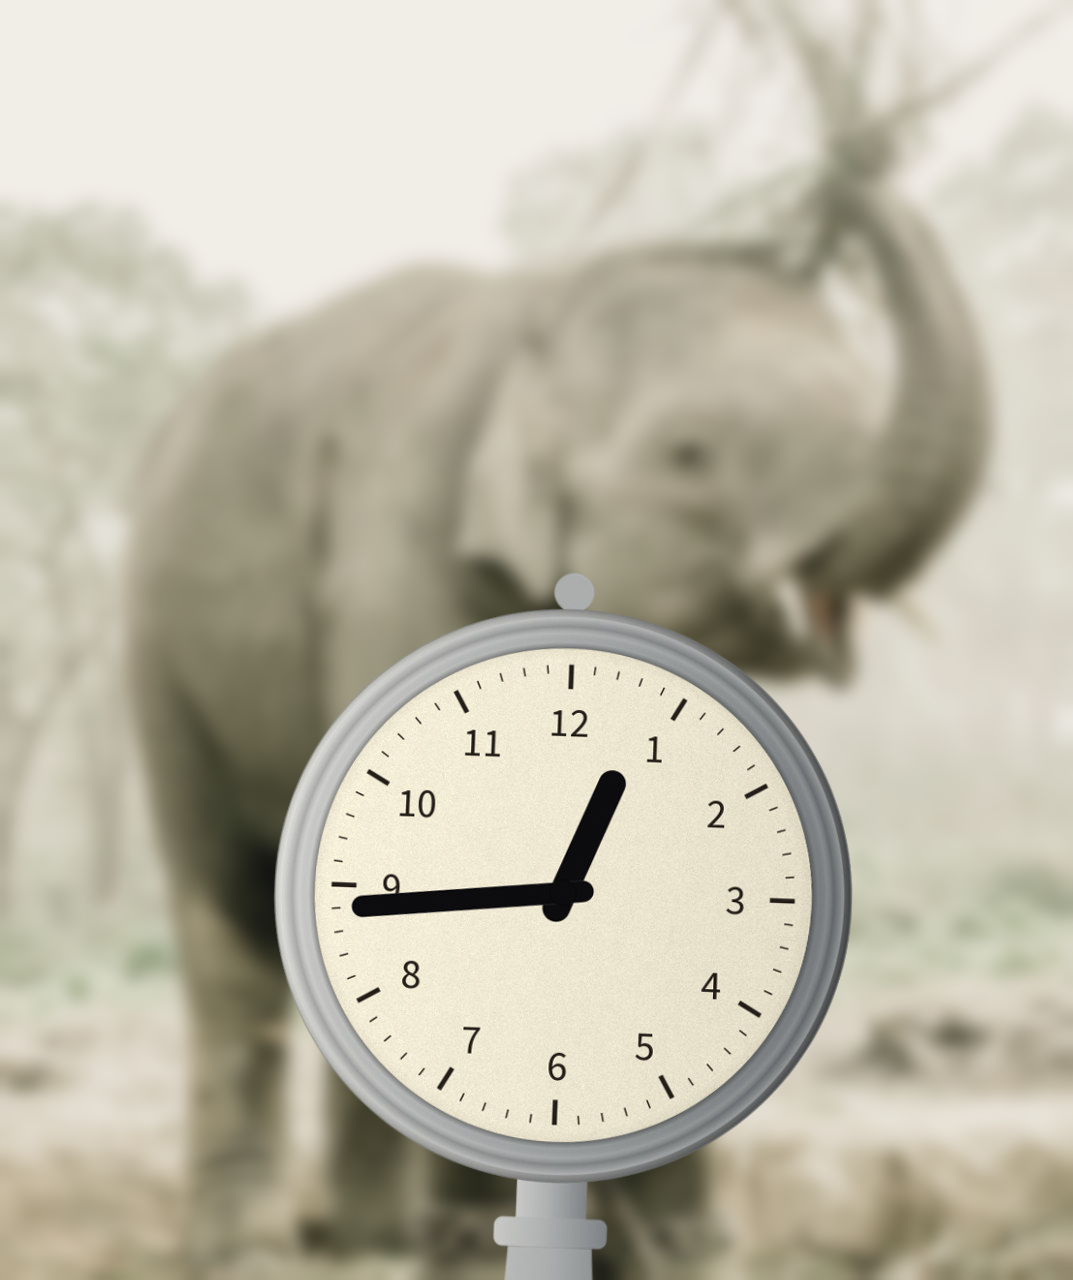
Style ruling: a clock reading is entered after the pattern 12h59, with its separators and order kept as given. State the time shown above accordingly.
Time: 12h44
